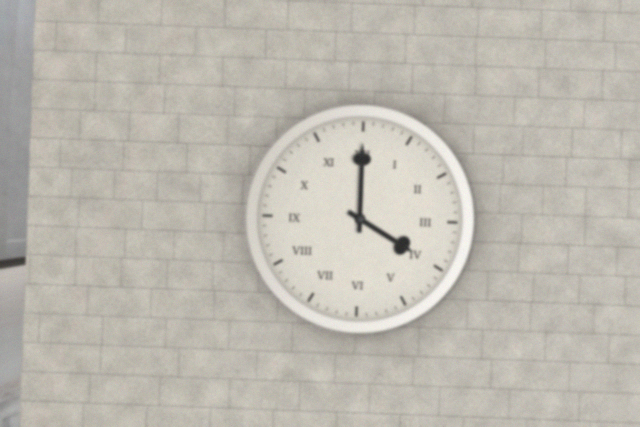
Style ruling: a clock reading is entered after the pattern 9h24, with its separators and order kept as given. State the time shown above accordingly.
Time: 4h00
